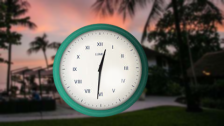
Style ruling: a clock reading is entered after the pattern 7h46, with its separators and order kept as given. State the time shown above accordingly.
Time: 12h31
